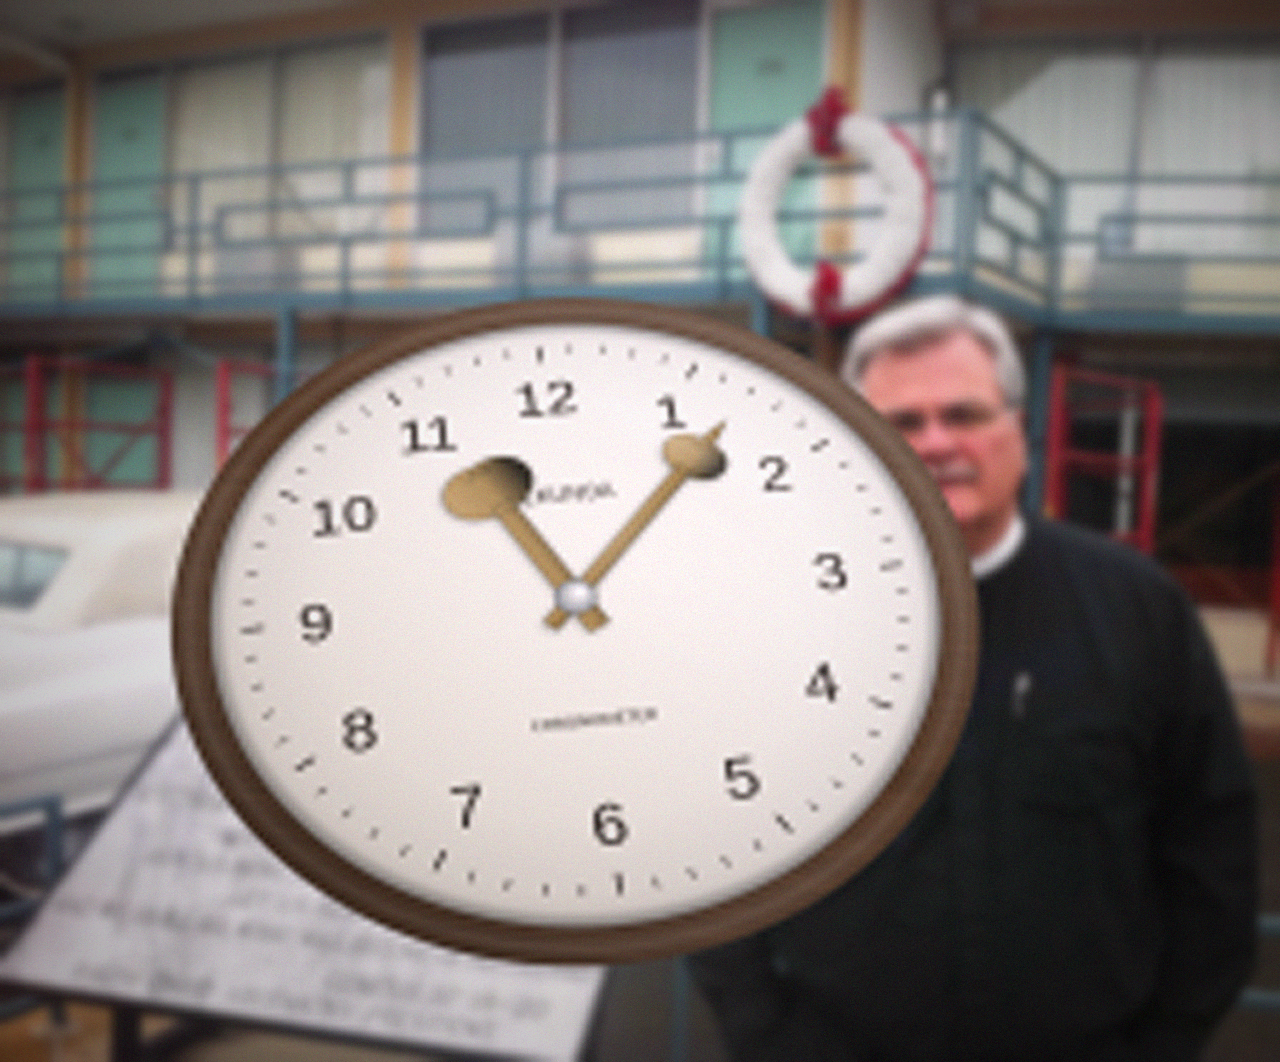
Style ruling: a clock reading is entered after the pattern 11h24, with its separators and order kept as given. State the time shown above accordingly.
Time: 11h07
